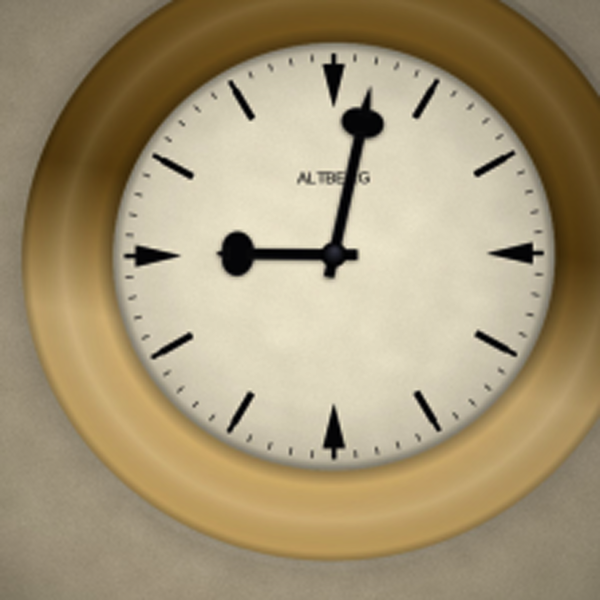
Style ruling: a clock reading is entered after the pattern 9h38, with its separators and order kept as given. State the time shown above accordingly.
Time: 9h02
